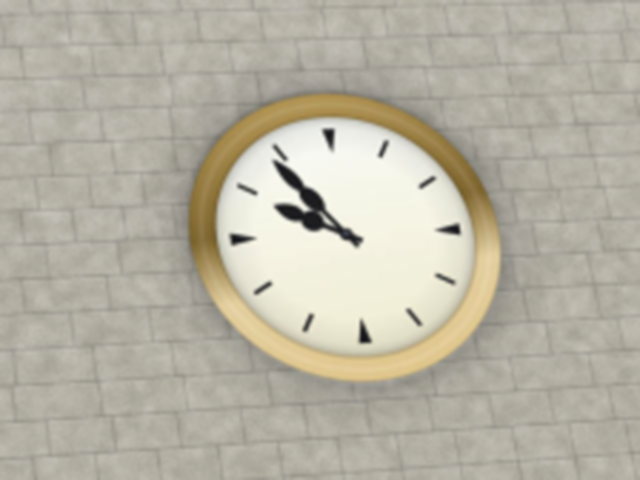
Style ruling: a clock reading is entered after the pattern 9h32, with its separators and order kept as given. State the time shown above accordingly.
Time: 9h54
